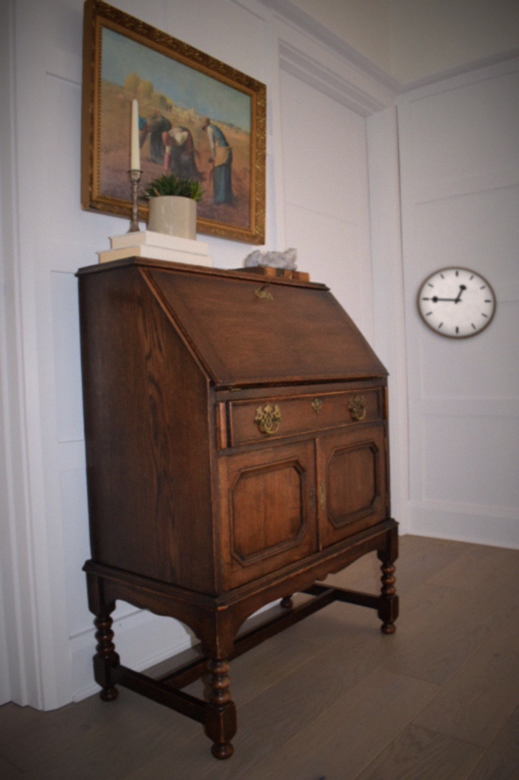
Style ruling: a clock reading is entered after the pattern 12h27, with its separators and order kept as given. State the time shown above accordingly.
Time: 12h45
